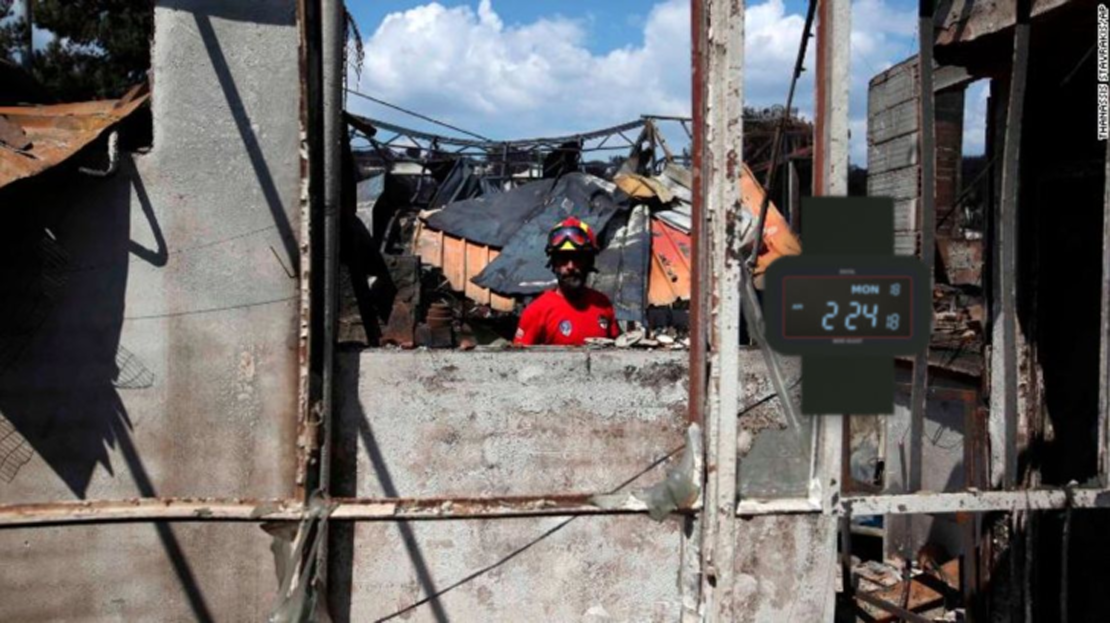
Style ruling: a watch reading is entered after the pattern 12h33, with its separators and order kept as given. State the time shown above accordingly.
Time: 2h24
